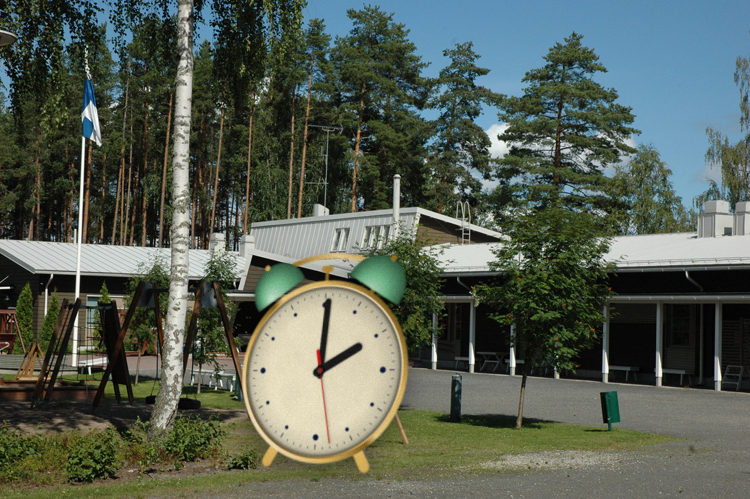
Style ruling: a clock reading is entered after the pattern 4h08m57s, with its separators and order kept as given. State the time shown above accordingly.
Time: 2h00m28s
